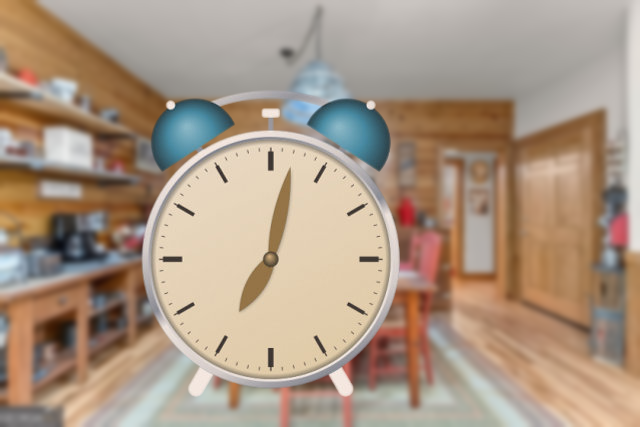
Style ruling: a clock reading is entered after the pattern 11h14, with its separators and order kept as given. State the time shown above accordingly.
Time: 7h02
